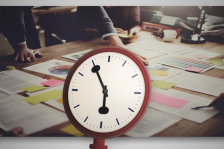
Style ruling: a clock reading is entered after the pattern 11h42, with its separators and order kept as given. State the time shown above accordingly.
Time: 5h55
